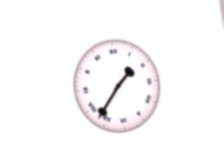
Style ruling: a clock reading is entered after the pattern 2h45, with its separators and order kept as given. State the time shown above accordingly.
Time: 1h37
